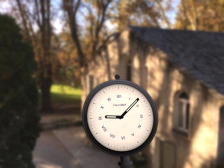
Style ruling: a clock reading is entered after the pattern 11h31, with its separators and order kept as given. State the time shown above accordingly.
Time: 9h08
